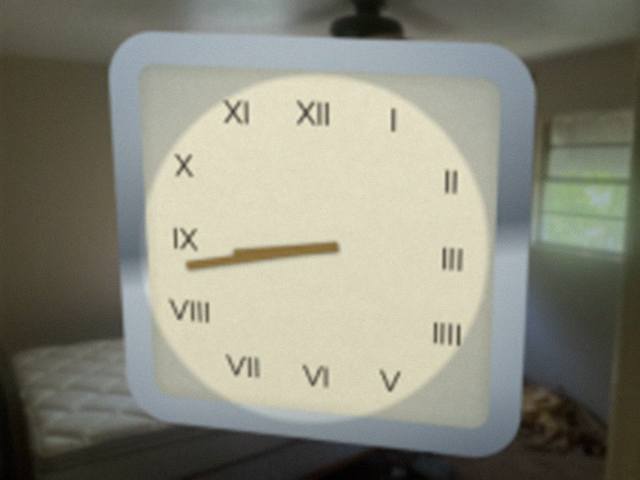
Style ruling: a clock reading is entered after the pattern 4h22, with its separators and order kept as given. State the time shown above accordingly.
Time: 8h43
